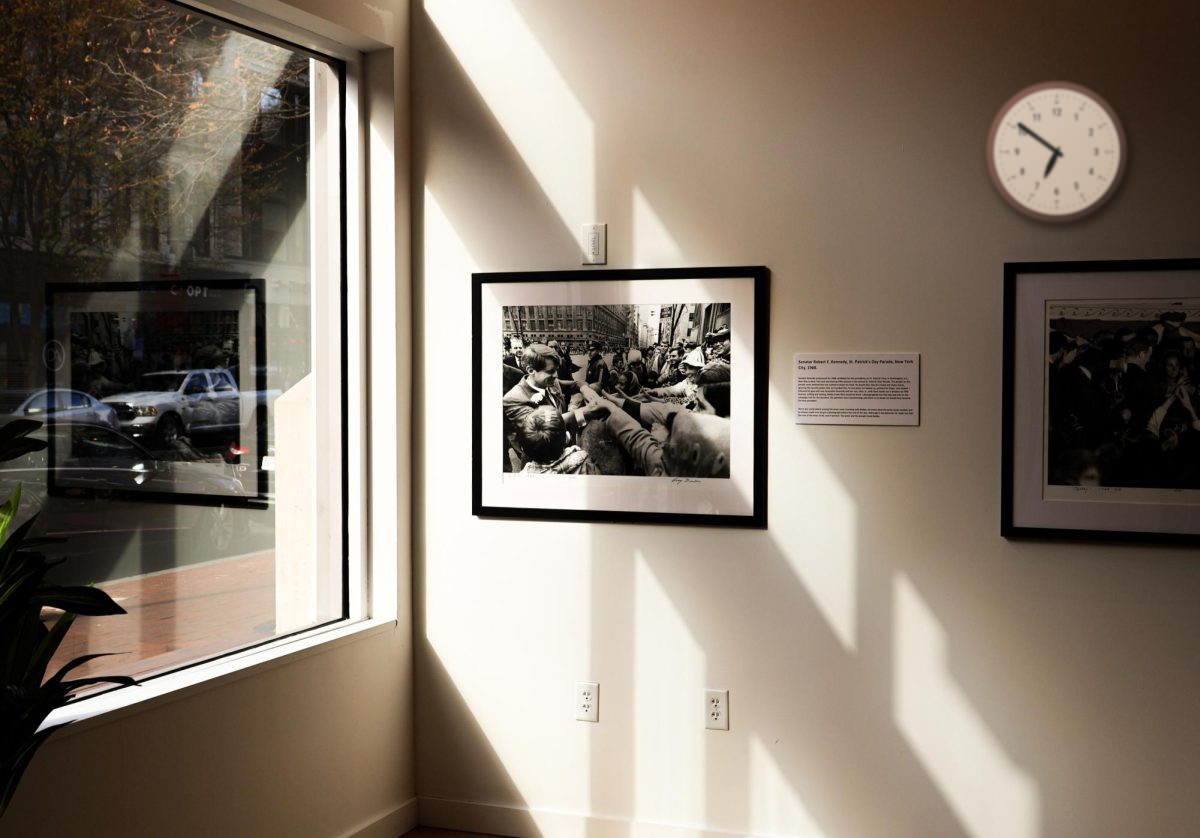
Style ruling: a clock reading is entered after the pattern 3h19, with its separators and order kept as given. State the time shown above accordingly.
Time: 6h51
